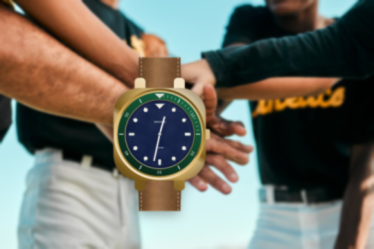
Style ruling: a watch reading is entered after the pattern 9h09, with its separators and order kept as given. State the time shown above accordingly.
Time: 12h32
